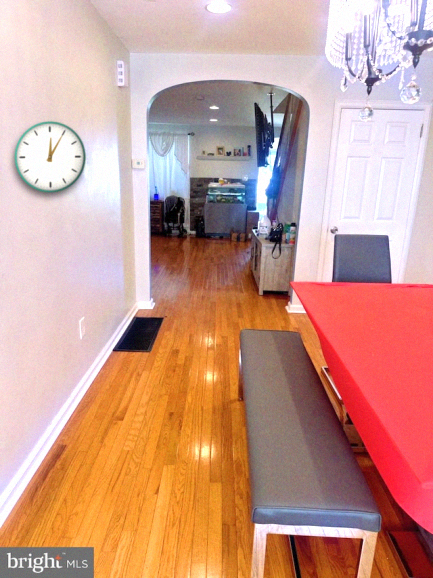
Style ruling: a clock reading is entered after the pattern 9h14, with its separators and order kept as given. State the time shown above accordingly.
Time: 12h05
